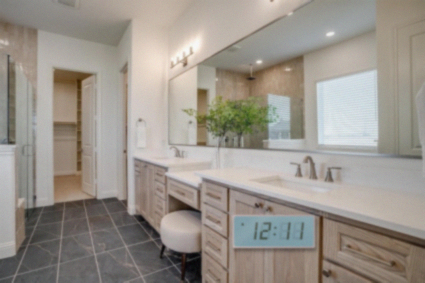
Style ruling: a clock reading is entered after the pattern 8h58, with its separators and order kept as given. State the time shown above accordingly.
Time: 12h11
